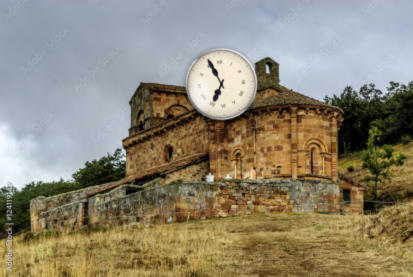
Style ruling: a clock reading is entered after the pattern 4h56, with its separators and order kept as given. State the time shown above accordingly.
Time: 6h56
